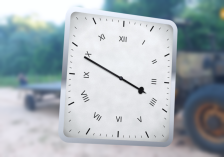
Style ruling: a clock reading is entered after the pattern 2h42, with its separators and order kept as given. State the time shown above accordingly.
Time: 3h49
